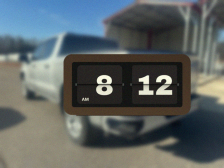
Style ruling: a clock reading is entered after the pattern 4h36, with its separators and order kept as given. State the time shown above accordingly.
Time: 8h12
